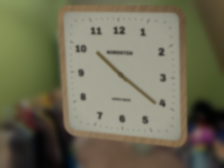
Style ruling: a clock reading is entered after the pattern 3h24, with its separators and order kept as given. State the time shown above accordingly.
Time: 10h21
